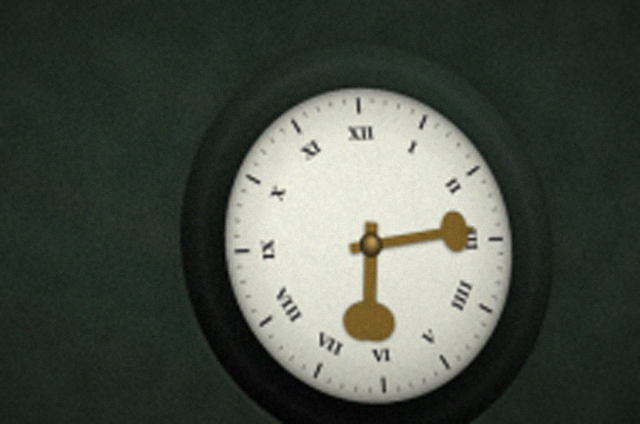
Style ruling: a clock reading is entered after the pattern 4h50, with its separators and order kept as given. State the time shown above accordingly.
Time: 6h14
